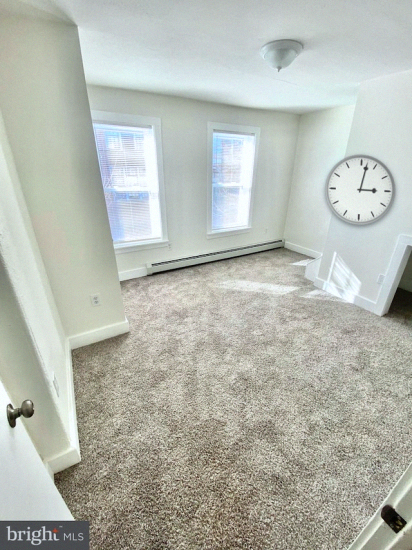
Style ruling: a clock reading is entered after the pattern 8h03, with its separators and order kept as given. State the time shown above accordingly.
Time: 3h02
